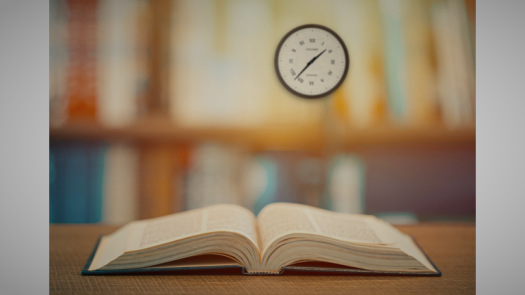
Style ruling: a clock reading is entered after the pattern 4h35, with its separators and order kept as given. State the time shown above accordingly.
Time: 1h37
